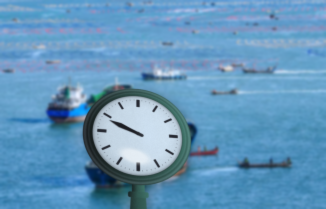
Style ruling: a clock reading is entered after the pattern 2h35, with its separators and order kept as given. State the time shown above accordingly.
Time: 9h49
